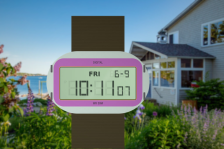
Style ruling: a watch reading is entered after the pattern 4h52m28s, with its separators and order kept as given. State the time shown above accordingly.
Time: 10h11m07s
